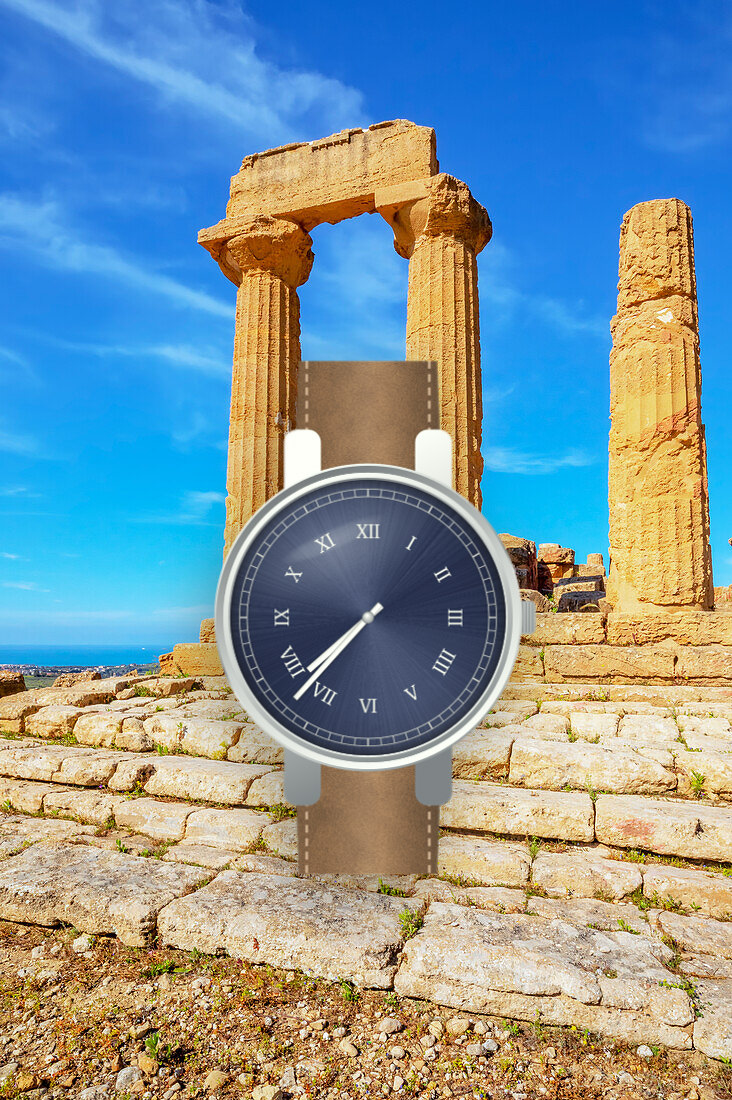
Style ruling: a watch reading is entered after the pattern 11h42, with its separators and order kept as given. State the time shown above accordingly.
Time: 7h37
